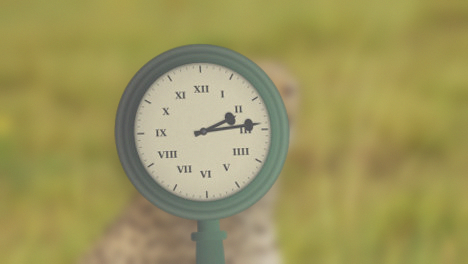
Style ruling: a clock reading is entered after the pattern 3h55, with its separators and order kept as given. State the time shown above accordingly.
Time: 2h14
